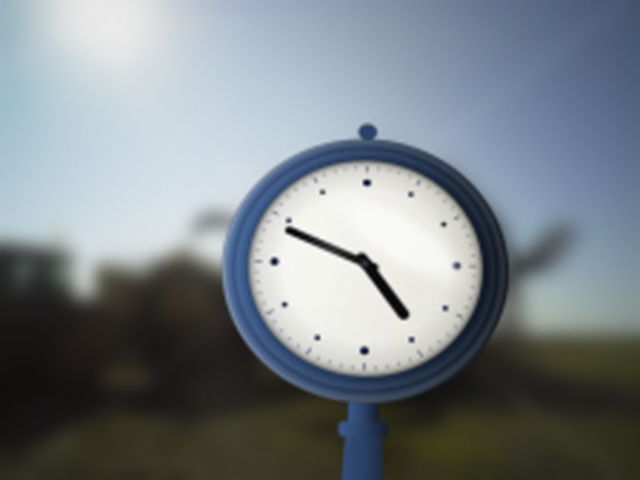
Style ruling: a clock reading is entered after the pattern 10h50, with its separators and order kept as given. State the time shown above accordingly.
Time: 4h49
